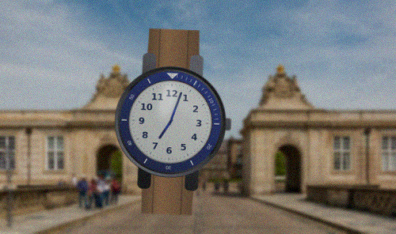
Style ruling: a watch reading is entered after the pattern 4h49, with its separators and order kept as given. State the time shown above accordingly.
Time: 7h03
